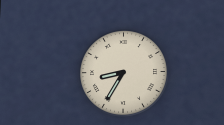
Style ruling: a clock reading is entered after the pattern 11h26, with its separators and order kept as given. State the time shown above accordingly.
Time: 8h35
